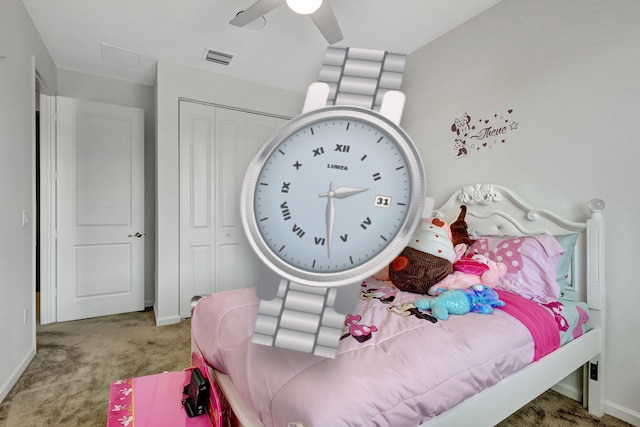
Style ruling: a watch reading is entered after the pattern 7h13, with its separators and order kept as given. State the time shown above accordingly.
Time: 2h28
